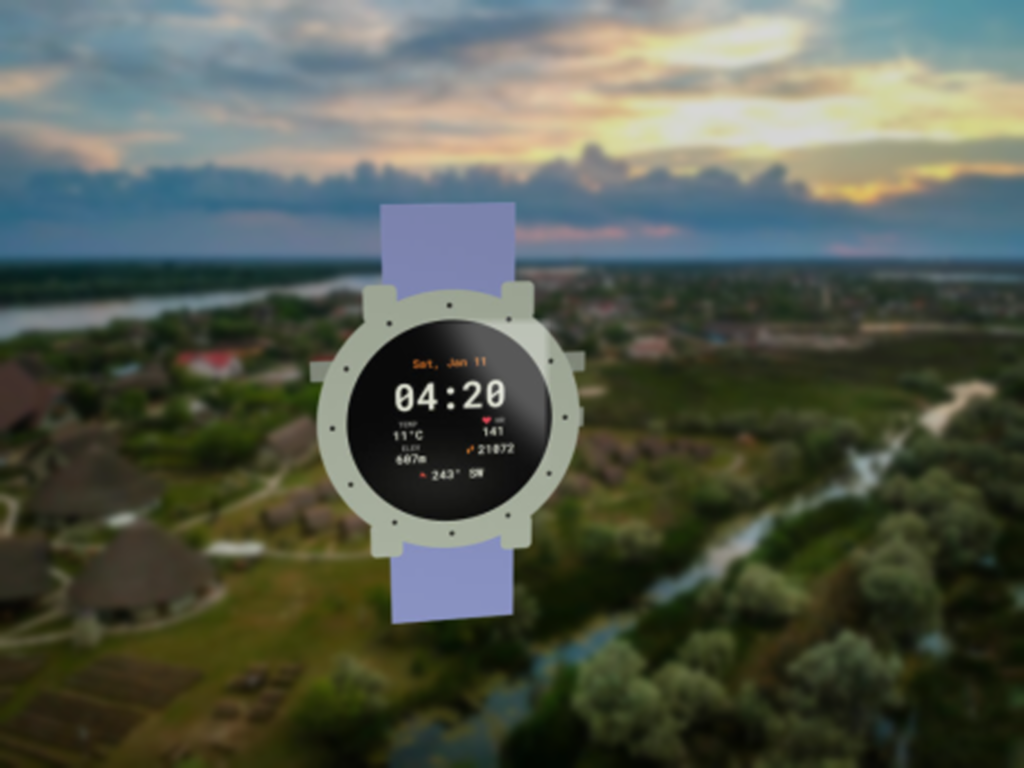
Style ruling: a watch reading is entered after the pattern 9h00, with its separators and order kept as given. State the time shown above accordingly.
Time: 4h20
